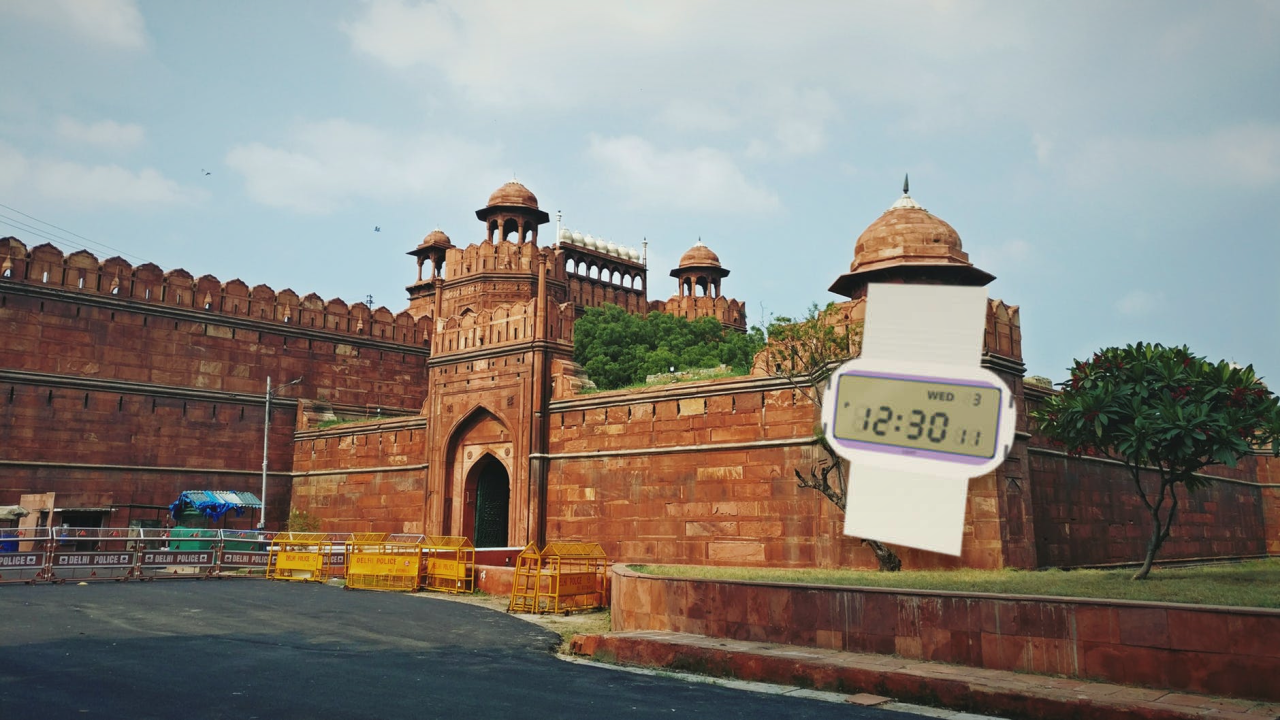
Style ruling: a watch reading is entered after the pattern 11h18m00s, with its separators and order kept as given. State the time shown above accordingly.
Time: 12h30m11s
